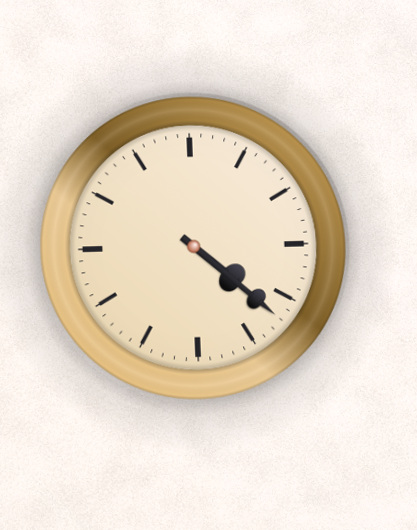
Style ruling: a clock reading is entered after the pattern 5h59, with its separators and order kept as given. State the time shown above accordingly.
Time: 4h22
